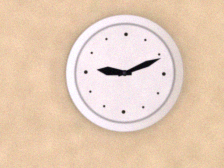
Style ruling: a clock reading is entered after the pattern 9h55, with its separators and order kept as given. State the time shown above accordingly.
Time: 9h11
